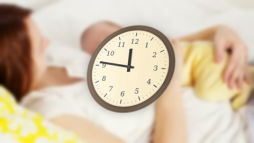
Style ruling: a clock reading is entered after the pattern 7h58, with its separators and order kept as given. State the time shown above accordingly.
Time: 11h46
